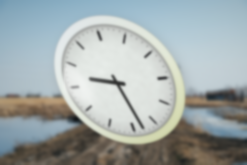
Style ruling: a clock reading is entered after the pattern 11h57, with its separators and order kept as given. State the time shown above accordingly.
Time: 9h28
